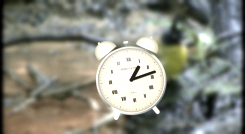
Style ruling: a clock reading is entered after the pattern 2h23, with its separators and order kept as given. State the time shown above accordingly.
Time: 1h13
